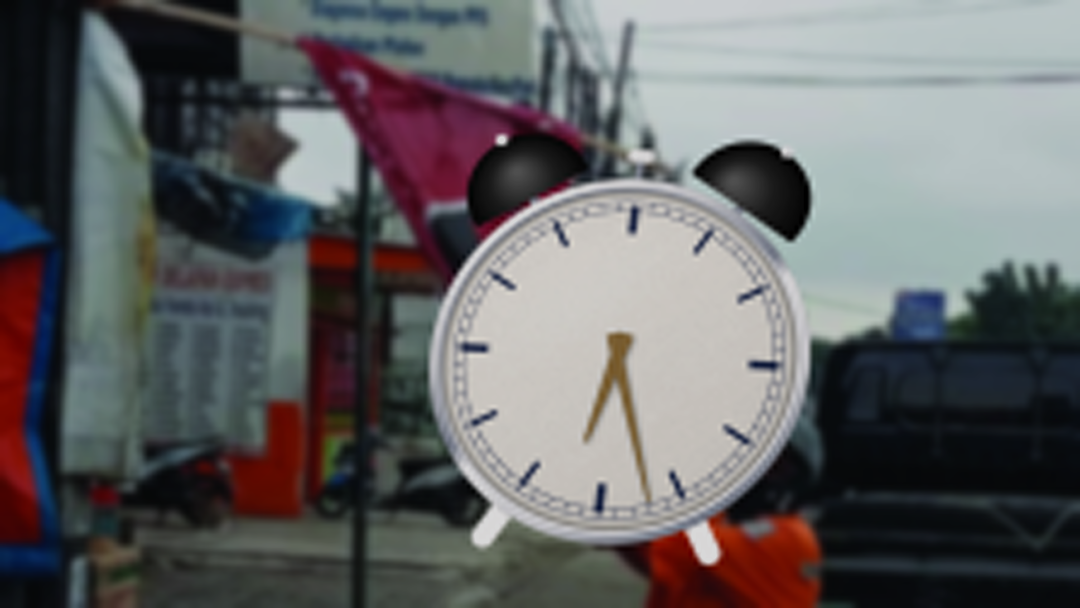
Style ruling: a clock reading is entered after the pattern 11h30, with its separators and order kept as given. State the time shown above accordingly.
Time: 6h27
